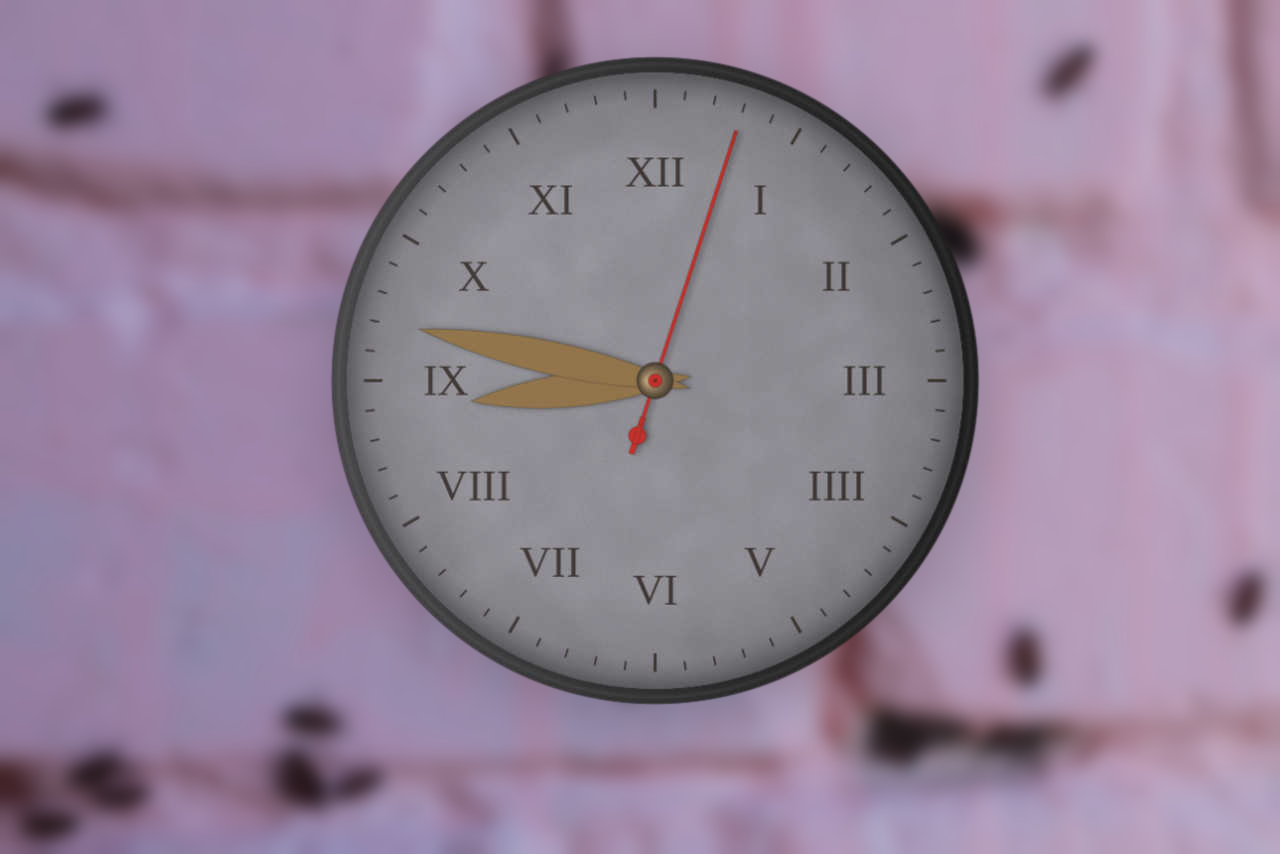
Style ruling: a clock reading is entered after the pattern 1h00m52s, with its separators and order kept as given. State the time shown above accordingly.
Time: 8h47m03s
